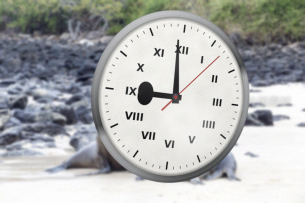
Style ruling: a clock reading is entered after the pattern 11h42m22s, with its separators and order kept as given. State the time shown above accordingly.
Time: 8h59m07s
